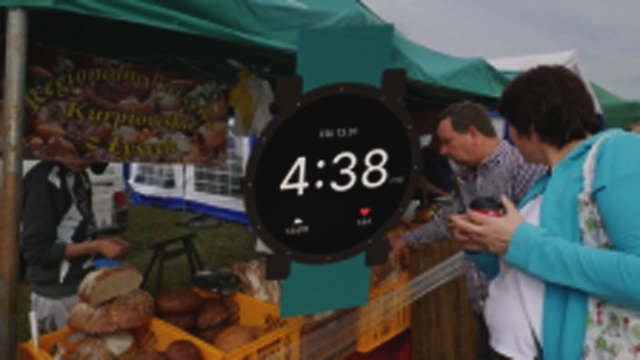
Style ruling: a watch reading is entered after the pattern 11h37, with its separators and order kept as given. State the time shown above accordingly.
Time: 4h38
